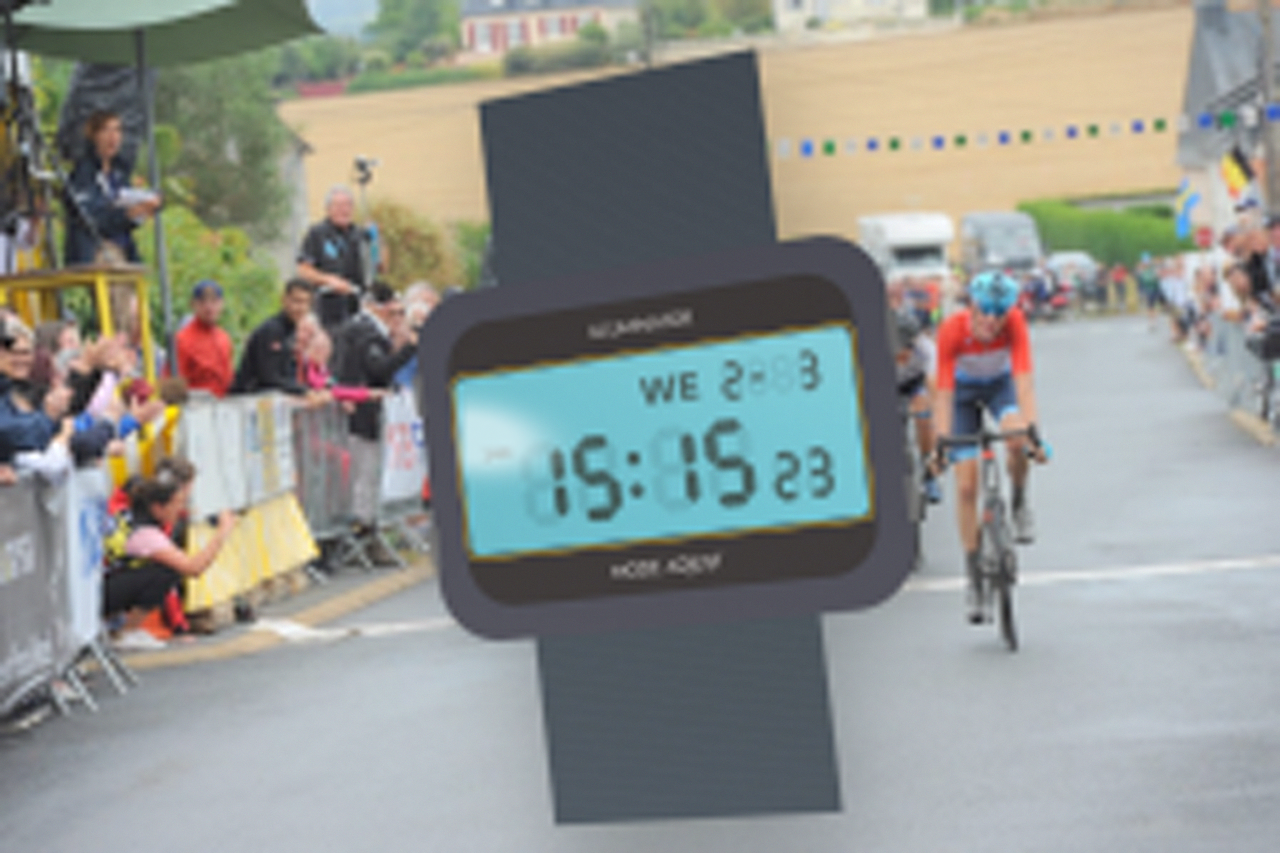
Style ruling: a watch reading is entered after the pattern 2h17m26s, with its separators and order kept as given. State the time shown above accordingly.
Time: 15h15m23s
